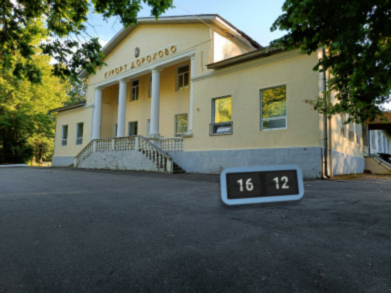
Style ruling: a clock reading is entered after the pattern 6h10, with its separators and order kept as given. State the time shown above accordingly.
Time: 16h12
